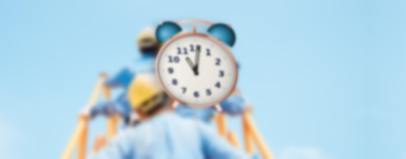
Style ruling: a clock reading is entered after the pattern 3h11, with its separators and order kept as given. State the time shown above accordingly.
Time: 11h01
